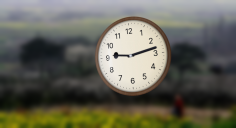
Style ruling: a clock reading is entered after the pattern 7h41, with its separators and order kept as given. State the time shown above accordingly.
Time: 9h13
